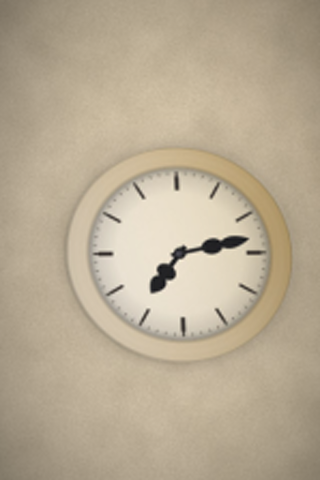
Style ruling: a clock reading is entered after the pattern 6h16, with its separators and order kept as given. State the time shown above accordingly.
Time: 7h13
